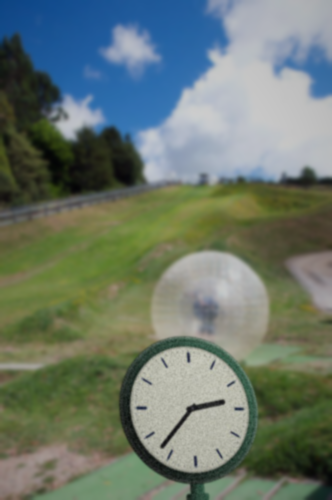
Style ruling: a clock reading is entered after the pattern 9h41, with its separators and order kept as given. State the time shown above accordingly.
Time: 2h37
